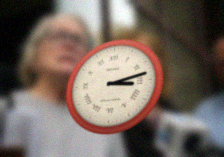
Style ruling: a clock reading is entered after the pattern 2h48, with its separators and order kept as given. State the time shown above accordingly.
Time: 3h13
